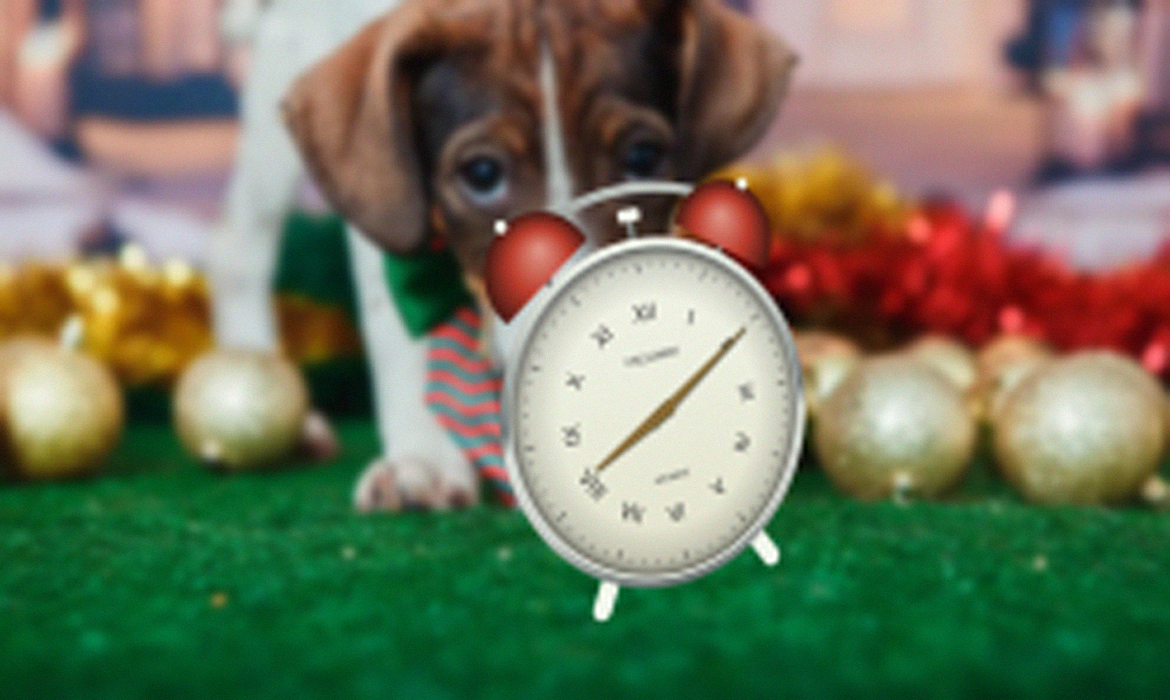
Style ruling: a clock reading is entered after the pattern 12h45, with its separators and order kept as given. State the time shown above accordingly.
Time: 8h10
